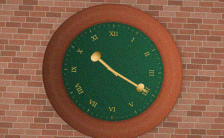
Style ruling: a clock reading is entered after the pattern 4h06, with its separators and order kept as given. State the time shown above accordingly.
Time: 10h20
